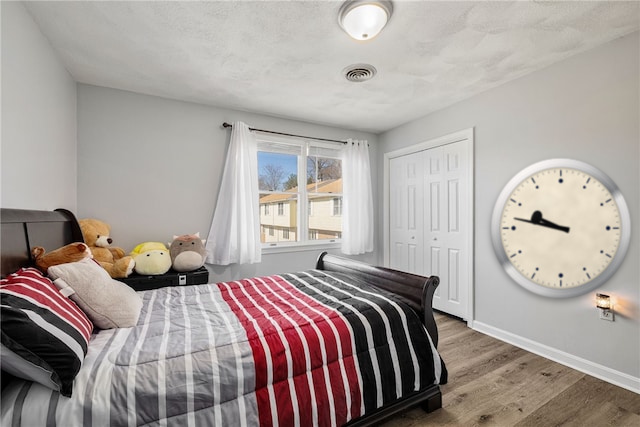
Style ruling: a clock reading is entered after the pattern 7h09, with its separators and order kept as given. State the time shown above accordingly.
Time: 9h47
